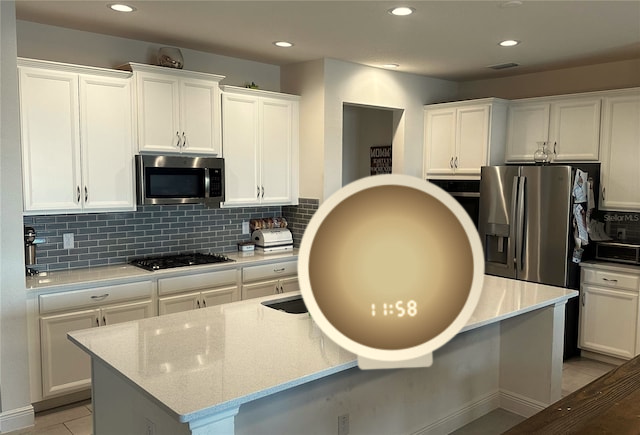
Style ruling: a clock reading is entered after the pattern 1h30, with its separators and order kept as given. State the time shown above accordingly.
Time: 11h58
